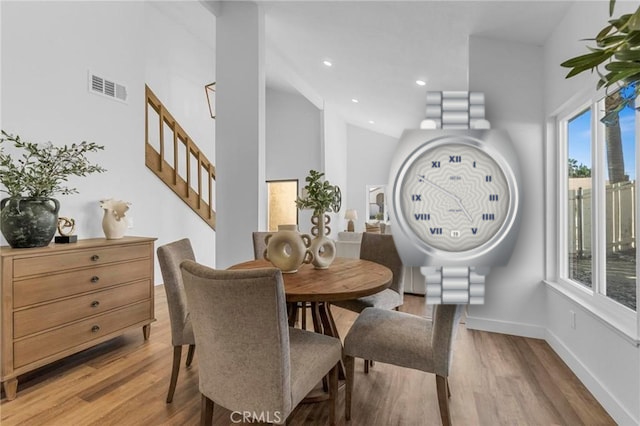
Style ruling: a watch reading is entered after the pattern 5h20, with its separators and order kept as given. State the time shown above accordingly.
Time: 4h50
